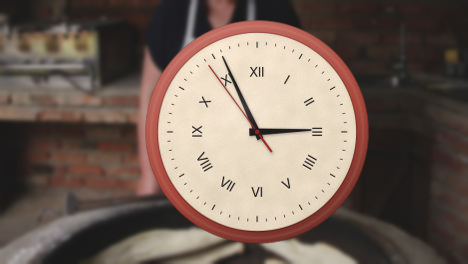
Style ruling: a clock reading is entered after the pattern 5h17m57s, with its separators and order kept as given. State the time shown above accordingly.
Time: 2h55m54s
